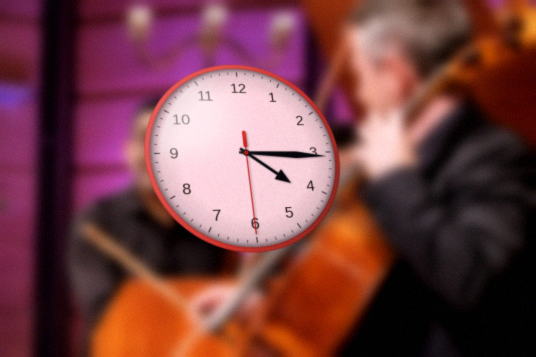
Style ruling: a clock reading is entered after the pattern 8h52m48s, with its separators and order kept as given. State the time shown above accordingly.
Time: 4h15m30s
